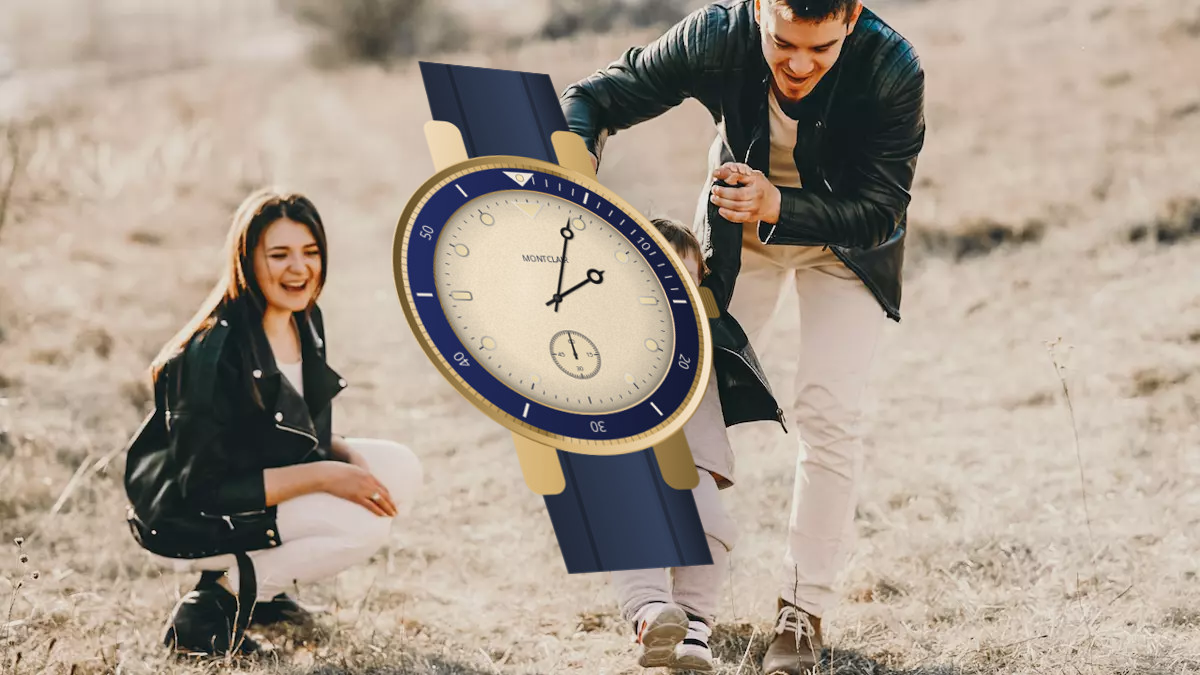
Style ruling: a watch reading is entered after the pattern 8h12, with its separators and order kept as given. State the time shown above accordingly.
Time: 2h04
